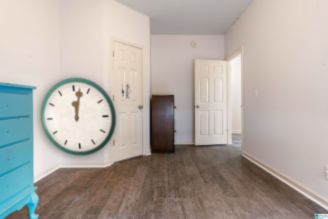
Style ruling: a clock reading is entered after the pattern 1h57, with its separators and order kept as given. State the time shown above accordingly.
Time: 12h02
